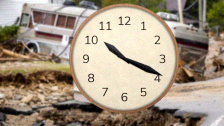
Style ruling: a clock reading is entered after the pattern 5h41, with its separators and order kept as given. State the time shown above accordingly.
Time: 10h19
